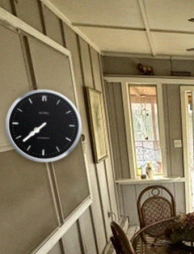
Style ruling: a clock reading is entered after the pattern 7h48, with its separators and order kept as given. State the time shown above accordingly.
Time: 7h38
